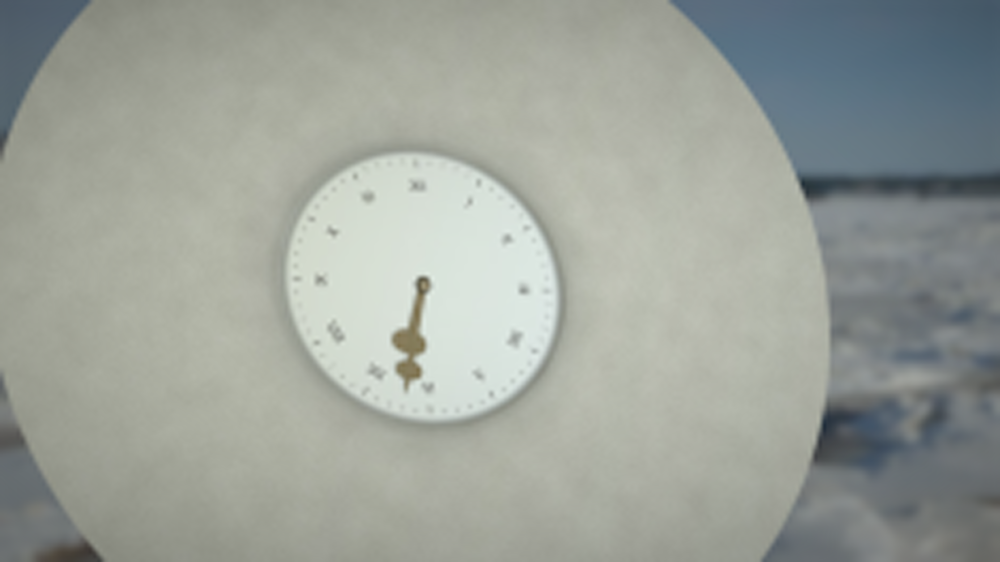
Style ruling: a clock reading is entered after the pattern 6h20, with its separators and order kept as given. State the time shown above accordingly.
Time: 6h32
